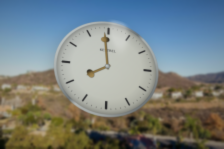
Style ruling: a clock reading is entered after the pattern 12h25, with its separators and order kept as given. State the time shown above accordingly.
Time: 7h59
